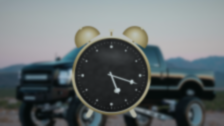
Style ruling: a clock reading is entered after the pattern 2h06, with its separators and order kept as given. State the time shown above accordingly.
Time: 5h18
